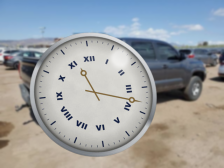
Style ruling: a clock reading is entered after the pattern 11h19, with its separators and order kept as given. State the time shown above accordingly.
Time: 11h18
